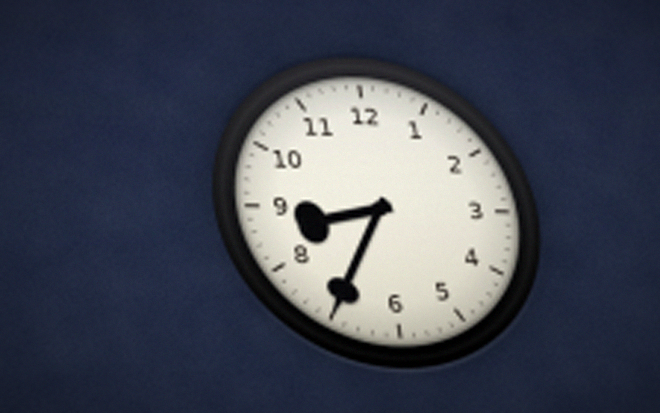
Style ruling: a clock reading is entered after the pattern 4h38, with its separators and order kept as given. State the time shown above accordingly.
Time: 8h35
